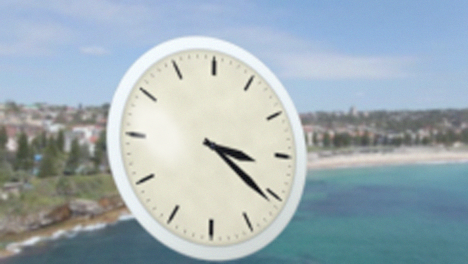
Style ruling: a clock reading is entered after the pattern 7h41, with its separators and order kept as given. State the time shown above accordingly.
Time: 3h21
